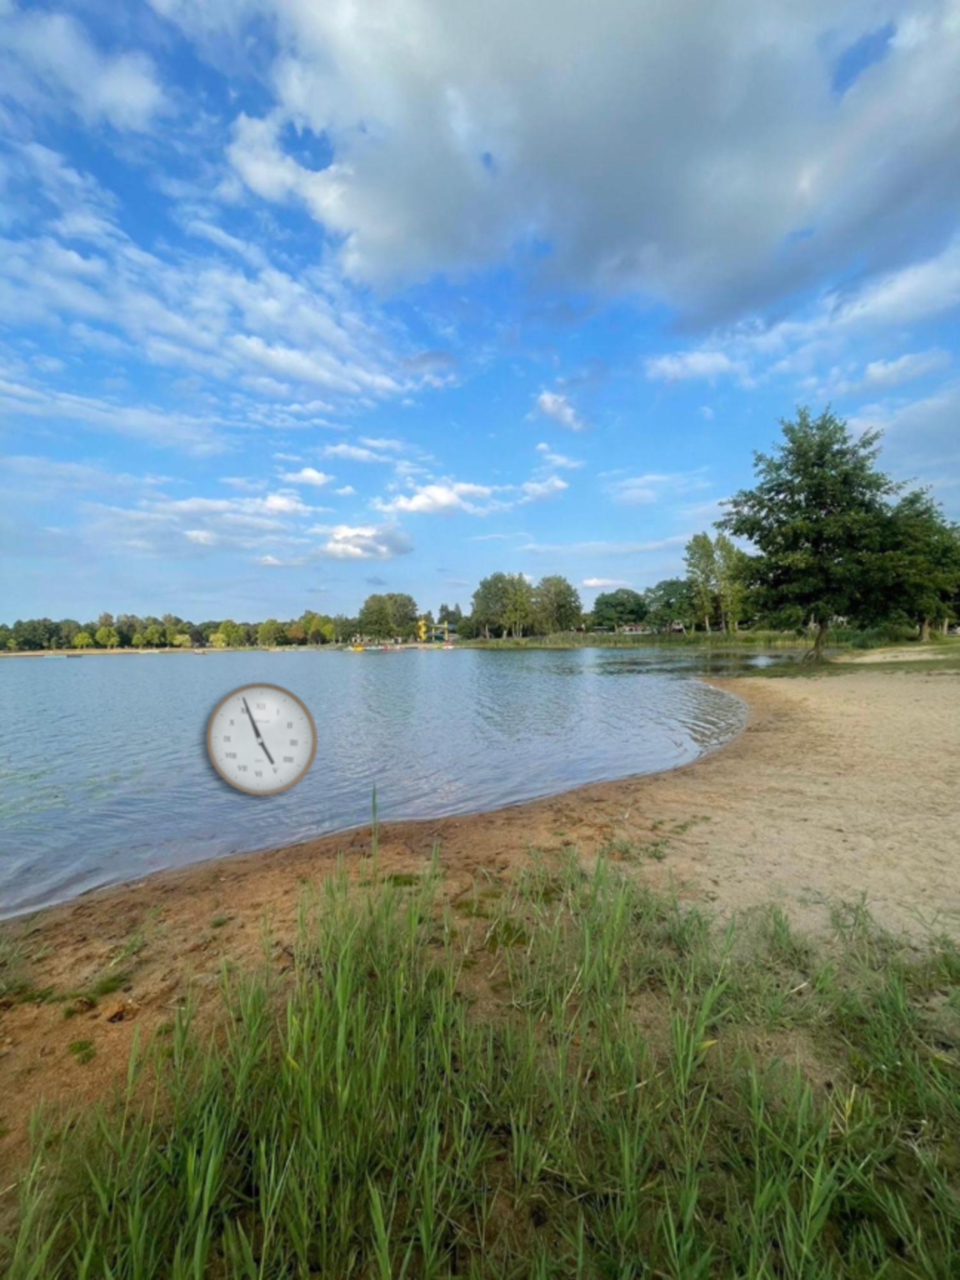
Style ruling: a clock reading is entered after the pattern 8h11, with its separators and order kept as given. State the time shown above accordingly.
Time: 4h56
